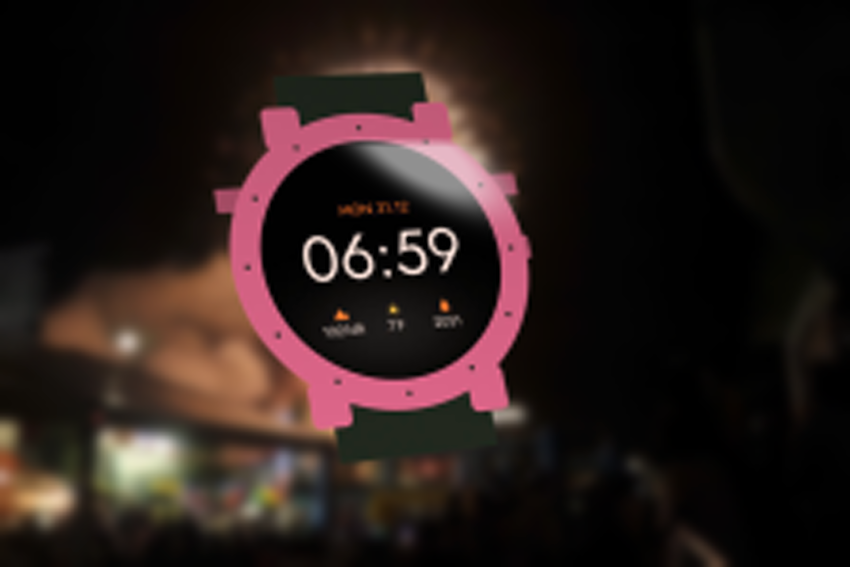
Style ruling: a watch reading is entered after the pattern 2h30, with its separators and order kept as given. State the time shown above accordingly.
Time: 6h59
